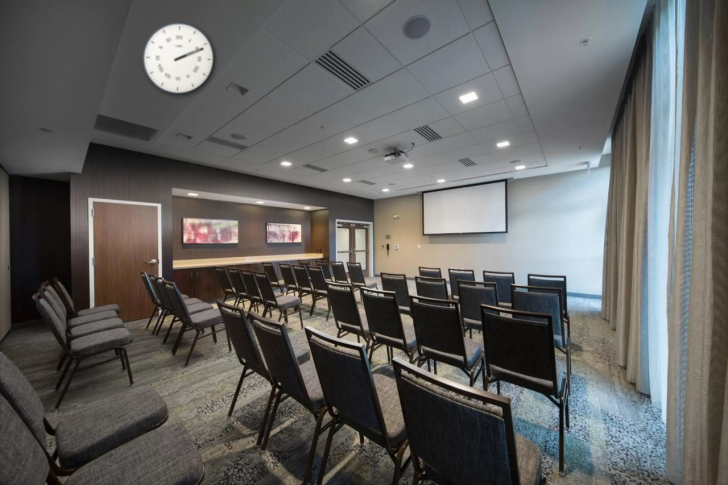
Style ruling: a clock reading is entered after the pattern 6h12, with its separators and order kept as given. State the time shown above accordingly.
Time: 2h11
